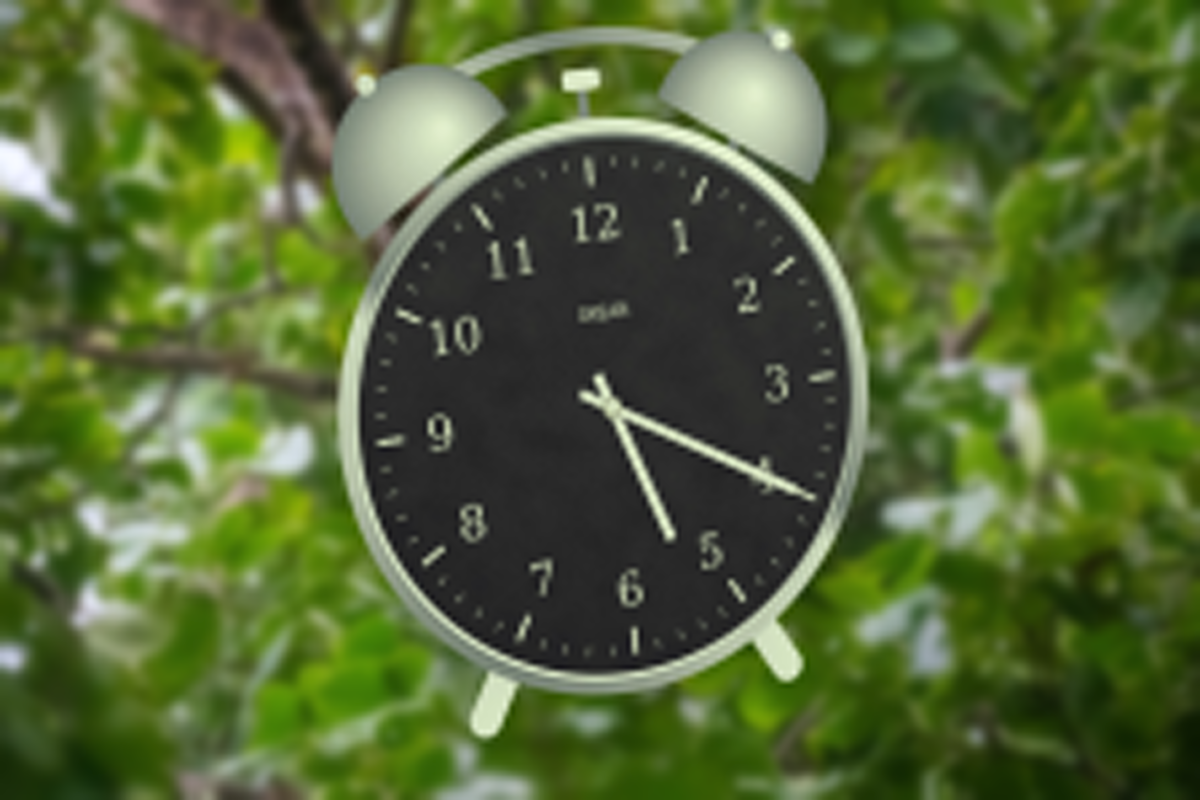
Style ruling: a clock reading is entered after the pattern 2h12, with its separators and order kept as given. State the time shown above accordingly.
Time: 5h20
